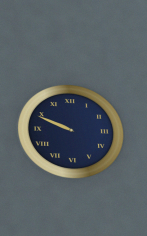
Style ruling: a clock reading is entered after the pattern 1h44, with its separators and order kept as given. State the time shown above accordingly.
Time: 9h49
